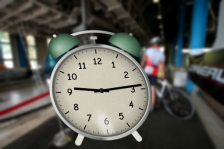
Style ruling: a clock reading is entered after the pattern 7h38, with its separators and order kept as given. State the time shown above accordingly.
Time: 9h14
